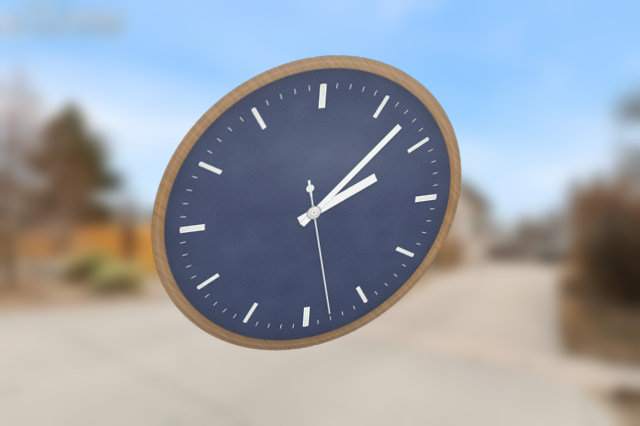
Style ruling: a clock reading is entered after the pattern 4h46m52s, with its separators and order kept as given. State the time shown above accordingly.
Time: 2h07m28s
